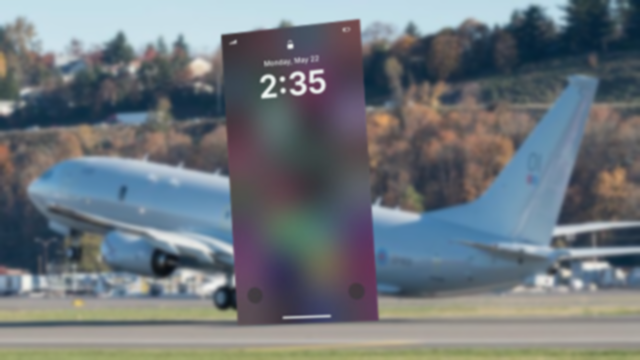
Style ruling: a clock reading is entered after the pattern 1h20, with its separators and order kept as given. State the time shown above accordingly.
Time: 2h35
